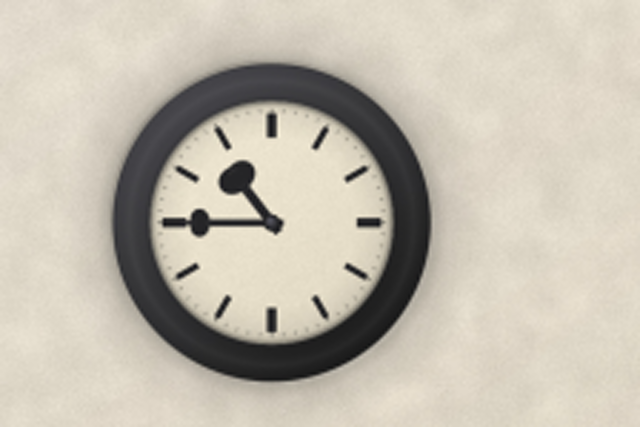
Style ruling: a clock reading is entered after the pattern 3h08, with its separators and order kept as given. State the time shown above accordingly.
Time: 10h45
